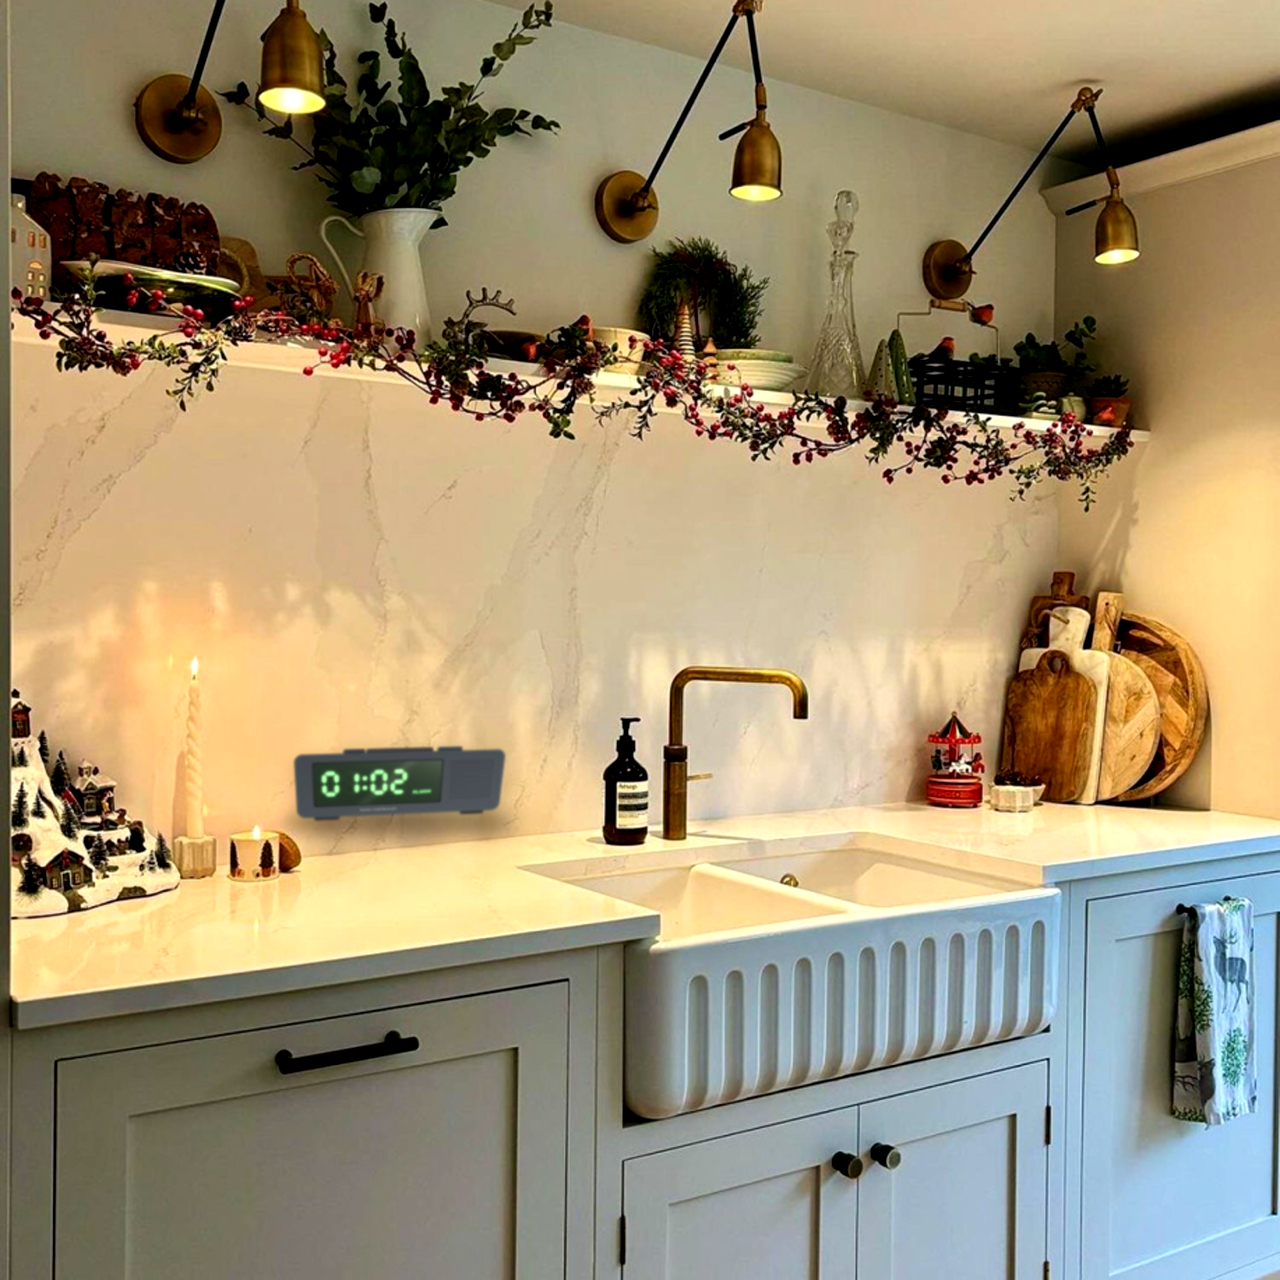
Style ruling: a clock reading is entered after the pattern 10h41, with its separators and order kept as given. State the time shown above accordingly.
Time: 1h02
